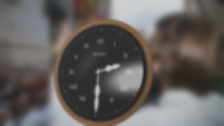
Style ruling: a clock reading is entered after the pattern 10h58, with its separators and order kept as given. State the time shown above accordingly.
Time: 2h30
